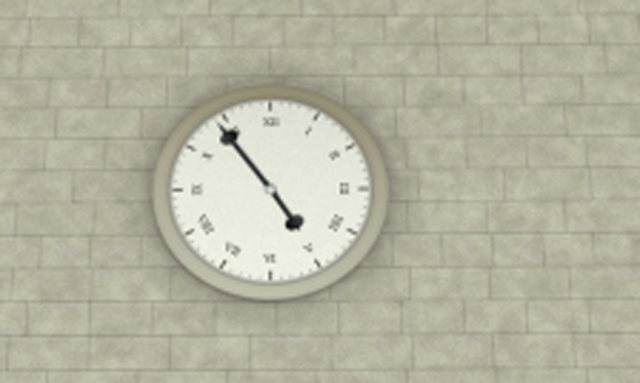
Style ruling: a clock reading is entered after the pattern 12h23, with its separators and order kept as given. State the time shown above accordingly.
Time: 4h54
